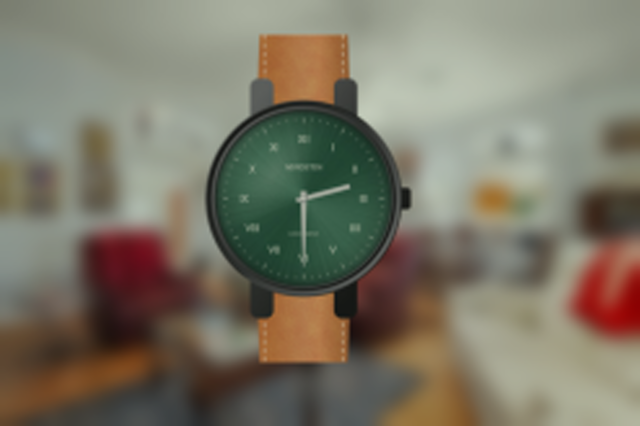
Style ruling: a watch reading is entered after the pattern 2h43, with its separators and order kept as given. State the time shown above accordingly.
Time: 2h30
